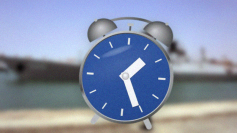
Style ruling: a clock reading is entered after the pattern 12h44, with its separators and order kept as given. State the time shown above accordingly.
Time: 1h26
